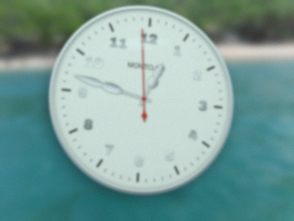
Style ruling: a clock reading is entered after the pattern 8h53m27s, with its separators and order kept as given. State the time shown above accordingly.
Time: 12h46m59s
